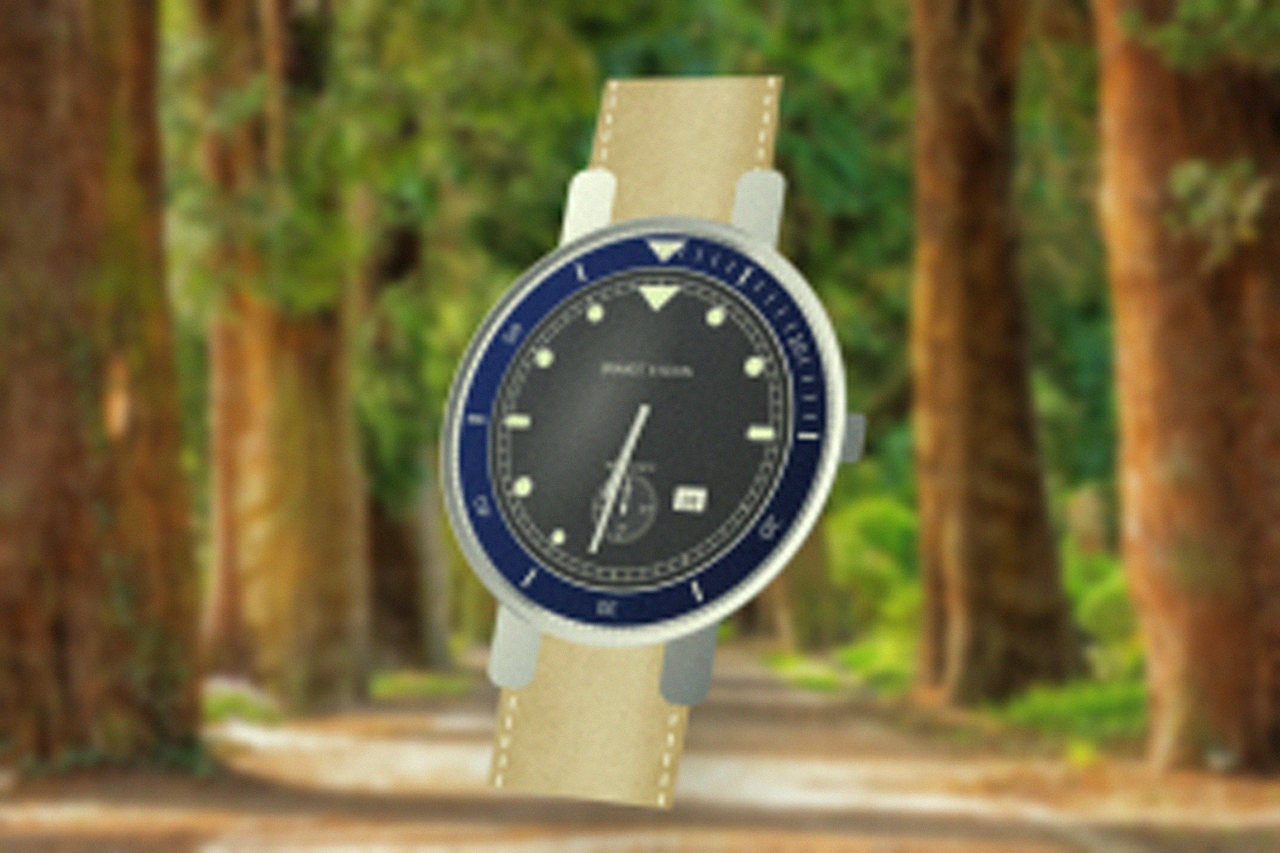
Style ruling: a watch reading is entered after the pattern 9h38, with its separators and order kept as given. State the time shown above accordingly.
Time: 6h32
